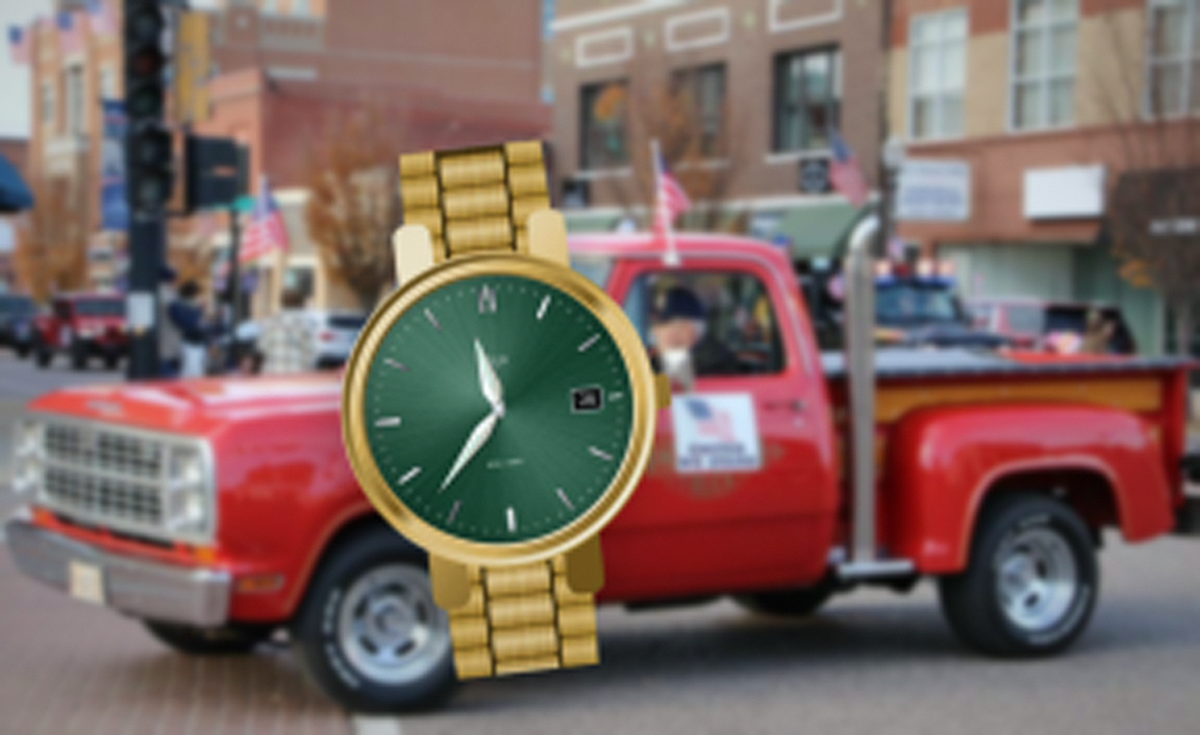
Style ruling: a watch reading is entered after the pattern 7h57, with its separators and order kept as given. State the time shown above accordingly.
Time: 11h37
